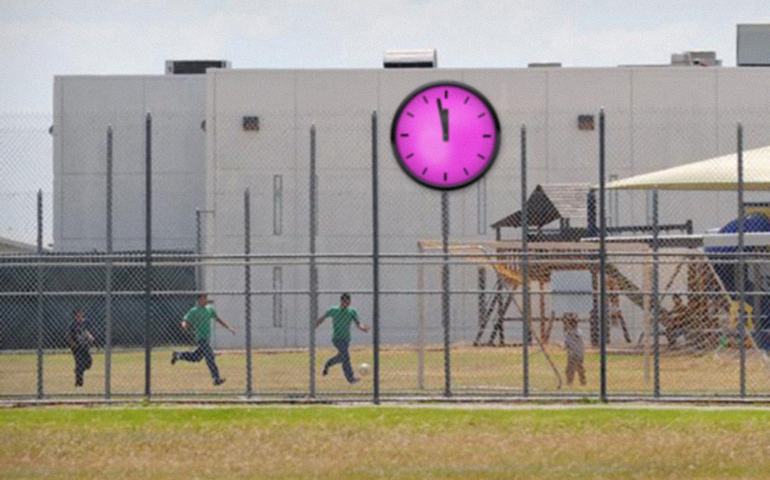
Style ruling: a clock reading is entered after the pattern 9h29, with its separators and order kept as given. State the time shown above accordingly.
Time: 11h58
